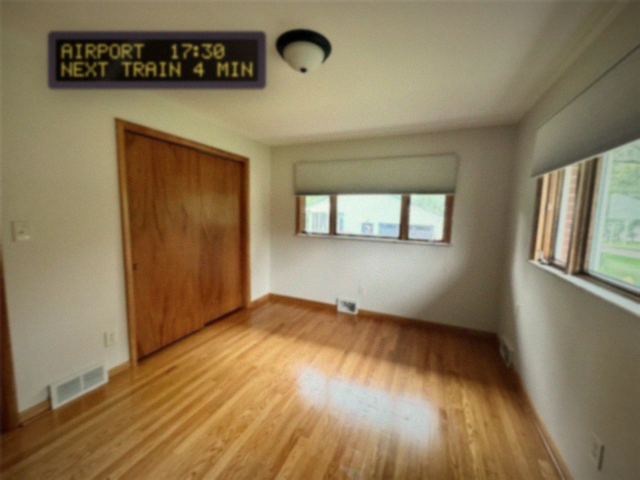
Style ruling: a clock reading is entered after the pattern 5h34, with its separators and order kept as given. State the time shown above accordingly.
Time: 17h30
